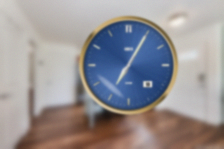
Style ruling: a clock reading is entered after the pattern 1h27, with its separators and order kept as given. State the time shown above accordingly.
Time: 7h05
